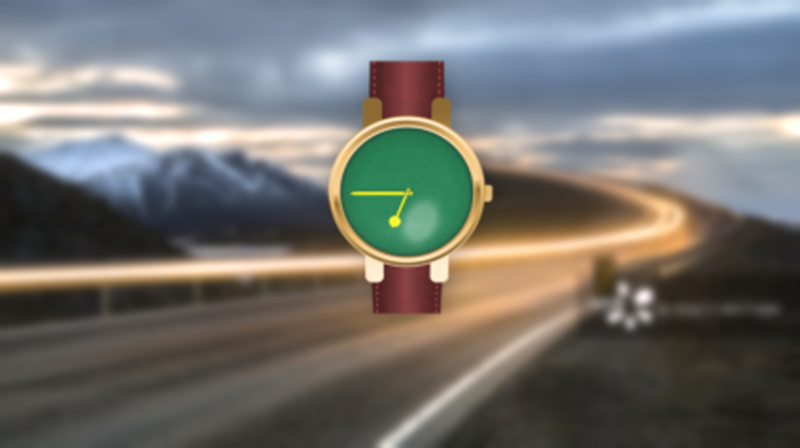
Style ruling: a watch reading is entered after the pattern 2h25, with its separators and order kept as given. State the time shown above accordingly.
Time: 6h45
